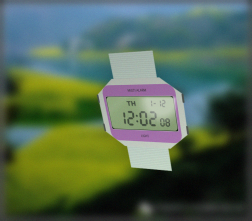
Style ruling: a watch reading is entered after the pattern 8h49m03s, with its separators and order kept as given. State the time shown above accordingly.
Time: 12h02m08s
